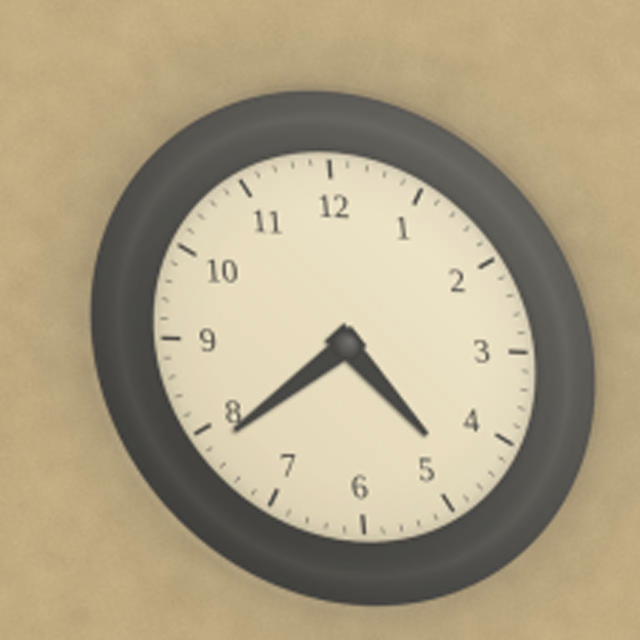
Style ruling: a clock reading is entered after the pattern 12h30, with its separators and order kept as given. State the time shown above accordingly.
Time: 4h39
